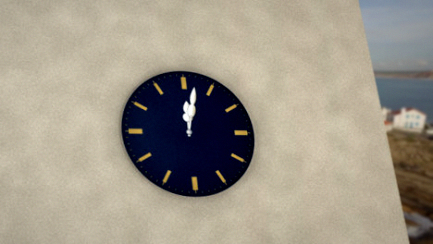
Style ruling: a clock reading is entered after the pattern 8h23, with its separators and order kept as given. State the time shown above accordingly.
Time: 12h02
